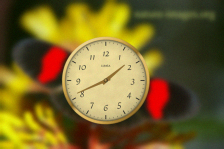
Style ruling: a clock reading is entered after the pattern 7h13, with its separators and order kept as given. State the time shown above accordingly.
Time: 1h41
